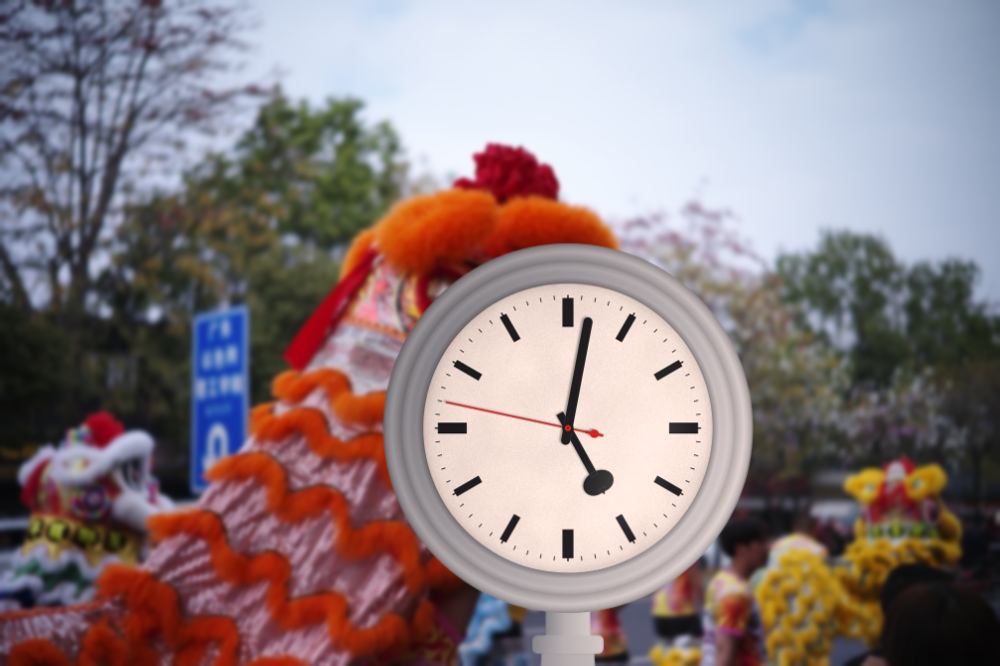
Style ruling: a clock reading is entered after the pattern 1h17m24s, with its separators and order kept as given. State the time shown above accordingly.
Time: 5h01m47s
